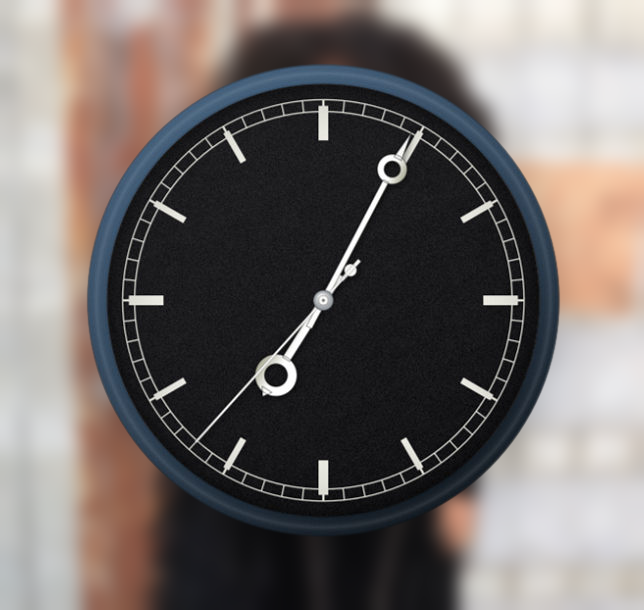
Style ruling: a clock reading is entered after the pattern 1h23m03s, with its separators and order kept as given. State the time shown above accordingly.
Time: 7h04m37s
